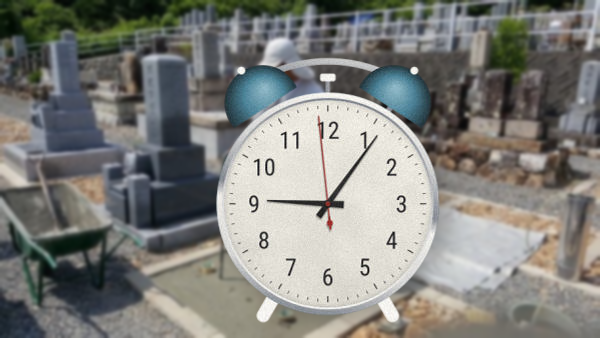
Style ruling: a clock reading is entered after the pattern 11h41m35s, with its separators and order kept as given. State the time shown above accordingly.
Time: 9h05m59s
